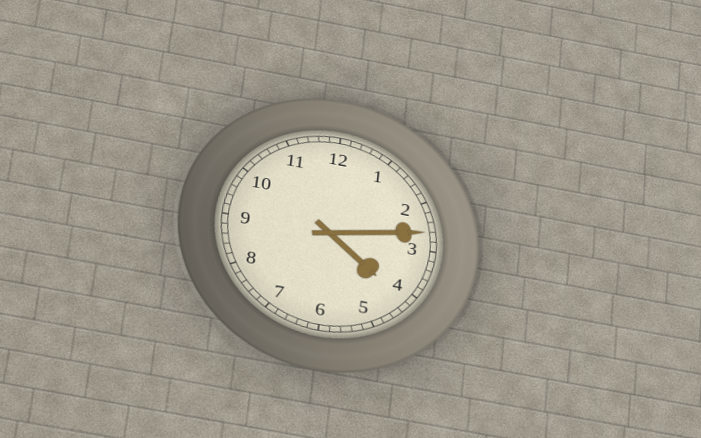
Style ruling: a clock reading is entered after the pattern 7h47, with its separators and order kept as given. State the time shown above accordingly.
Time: 4h13
